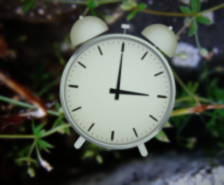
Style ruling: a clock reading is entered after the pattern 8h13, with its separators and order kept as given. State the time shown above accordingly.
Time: 3h00
